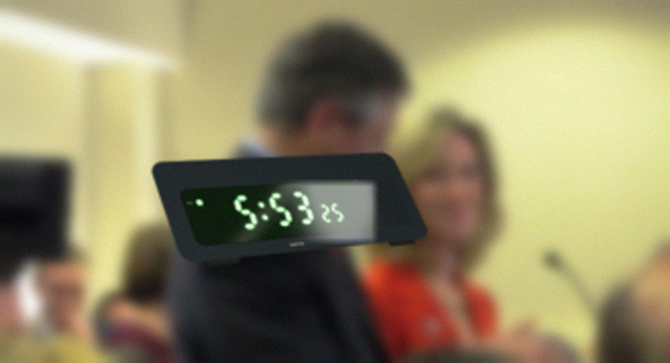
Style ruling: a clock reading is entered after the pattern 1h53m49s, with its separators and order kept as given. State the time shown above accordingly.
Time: 5h53m25s
